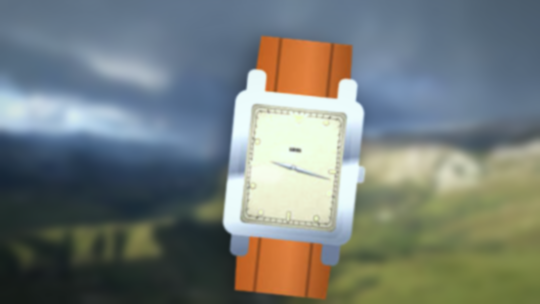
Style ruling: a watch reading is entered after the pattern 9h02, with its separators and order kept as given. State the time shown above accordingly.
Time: 9h17
